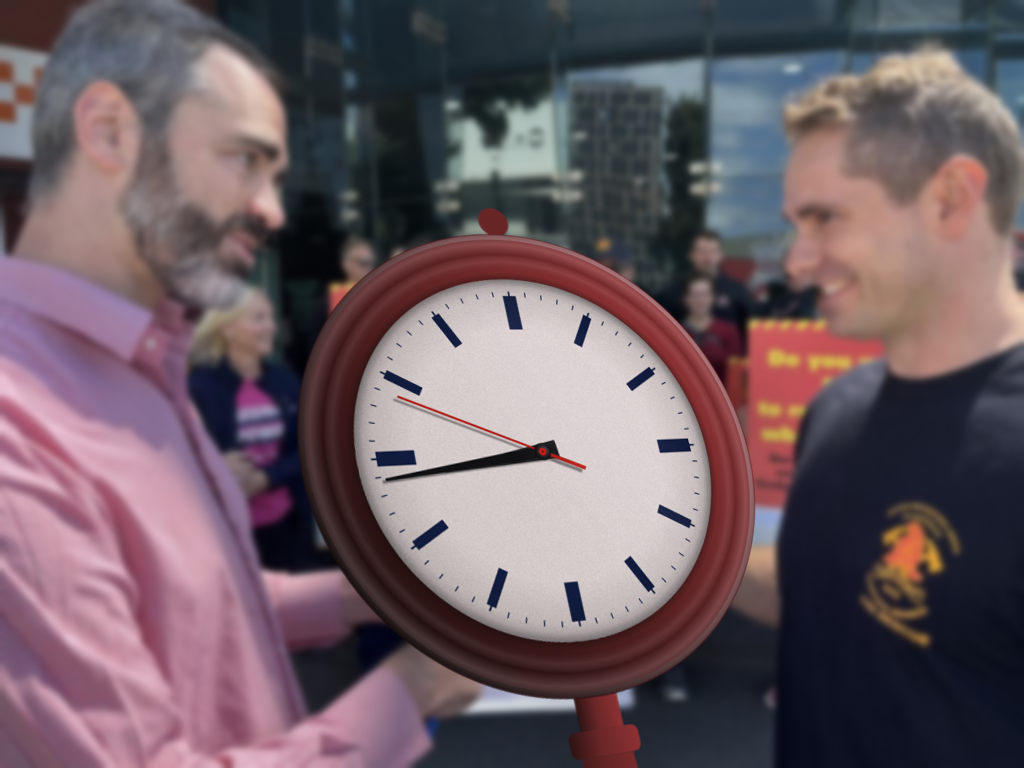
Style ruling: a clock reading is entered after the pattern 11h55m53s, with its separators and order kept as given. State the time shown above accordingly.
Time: 8h43m49s
